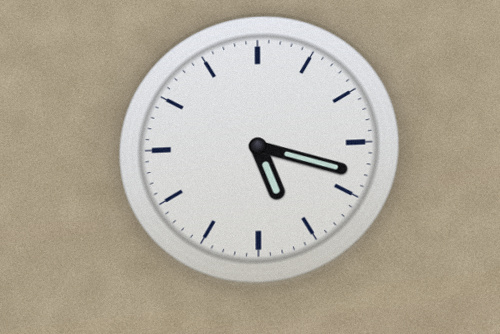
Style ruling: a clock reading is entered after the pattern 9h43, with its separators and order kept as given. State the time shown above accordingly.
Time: 5h18
